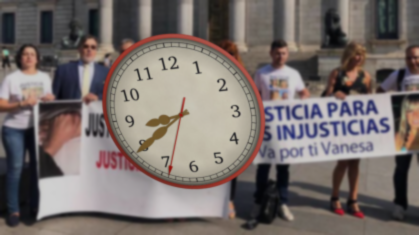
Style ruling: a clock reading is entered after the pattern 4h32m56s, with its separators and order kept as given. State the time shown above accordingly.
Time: 8h39m34s
